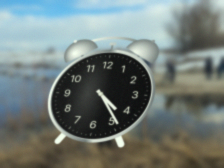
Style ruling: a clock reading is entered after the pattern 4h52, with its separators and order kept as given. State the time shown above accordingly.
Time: 4h24
